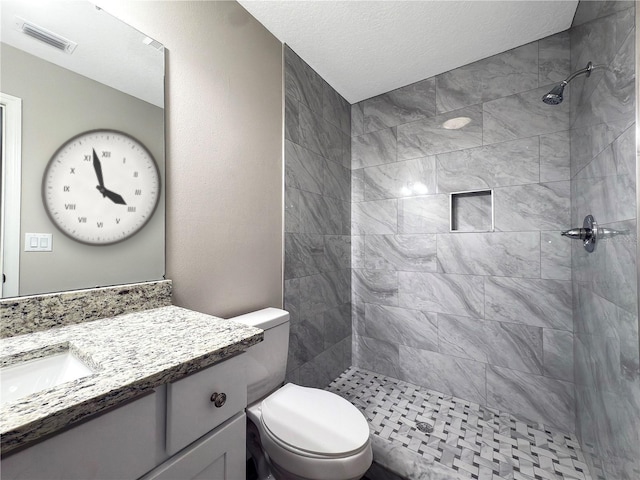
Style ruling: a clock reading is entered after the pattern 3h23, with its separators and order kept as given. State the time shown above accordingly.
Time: 3h57
